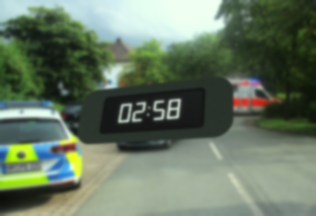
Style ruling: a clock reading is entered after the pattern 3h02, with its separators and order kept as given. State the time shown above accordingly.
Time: 2h58
